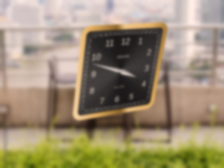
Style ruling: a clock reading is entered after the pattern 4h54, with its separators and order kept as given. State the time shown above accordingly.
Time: 3h48
